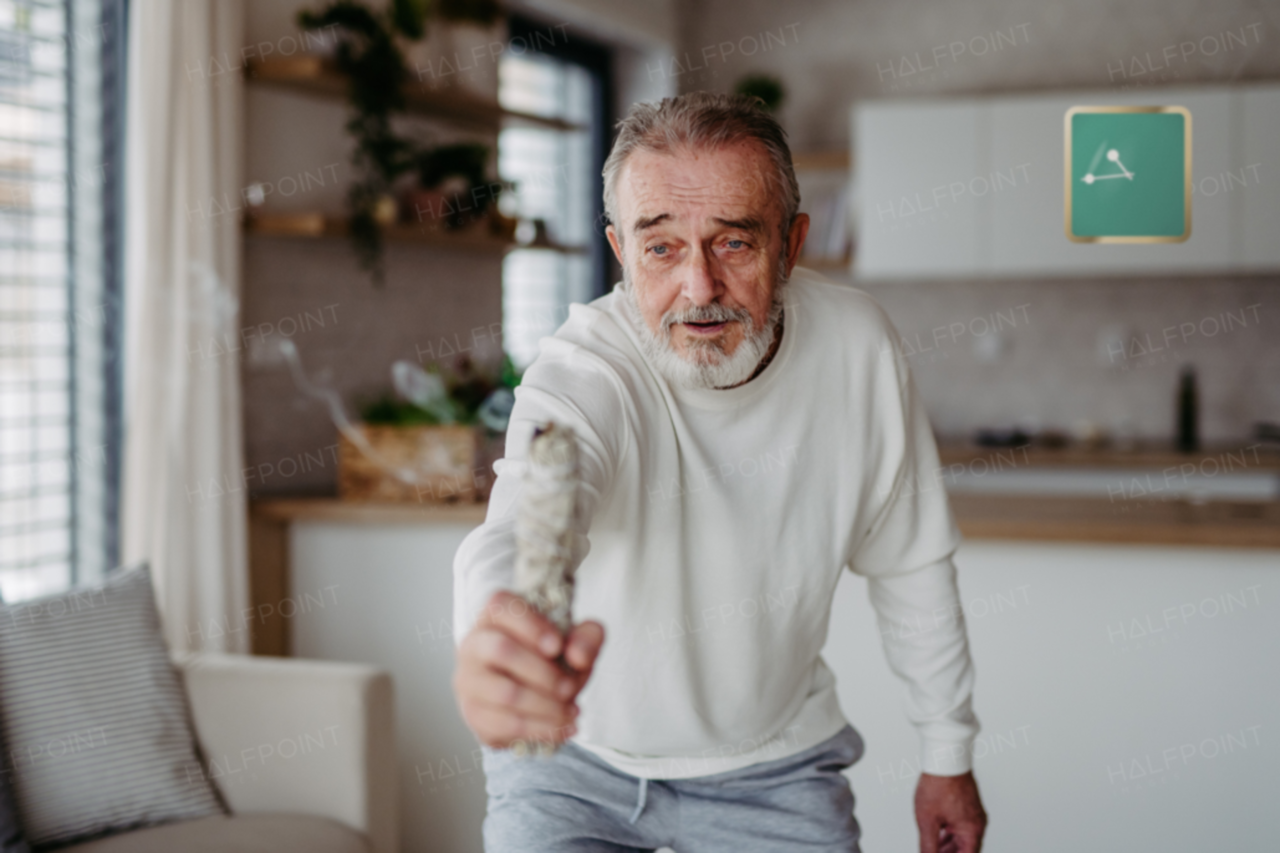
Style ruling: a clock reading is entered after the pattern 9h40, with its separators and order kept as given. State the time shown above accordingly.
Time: 10h44
